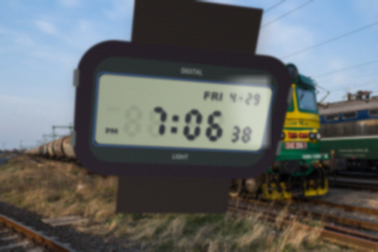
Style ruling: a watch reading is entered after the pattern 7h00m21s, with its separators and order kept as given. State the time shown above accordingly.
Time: 7h06m38s
